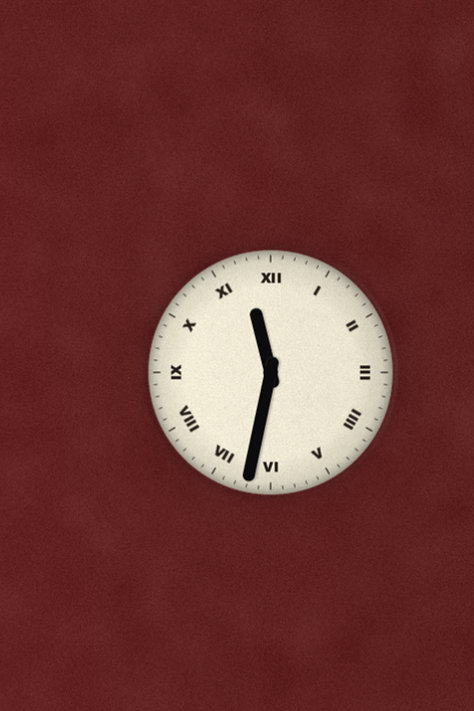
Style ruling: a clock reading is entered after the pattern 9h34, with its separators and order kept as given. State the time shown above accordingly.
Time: 11h32
